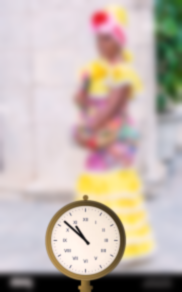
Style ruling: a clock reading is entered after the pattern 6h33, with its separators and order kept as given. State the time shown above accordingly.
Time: 10h52
